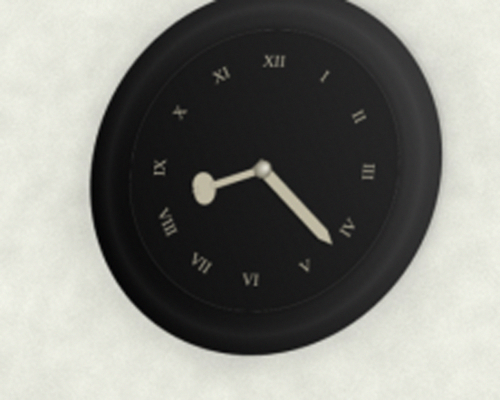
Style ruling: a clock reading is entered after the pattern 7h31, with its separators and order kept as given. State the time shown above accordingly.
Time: 8h22
